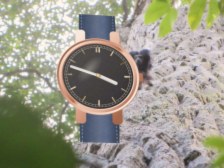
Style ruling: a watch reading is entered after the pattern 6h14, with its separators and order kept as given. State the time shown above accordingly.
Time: 3h48
